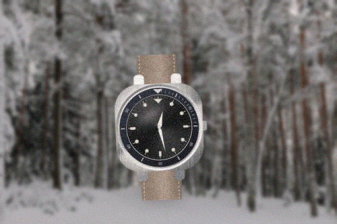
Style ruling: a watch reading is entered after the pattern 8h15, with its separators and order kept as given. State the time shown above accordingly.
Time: 12h28
